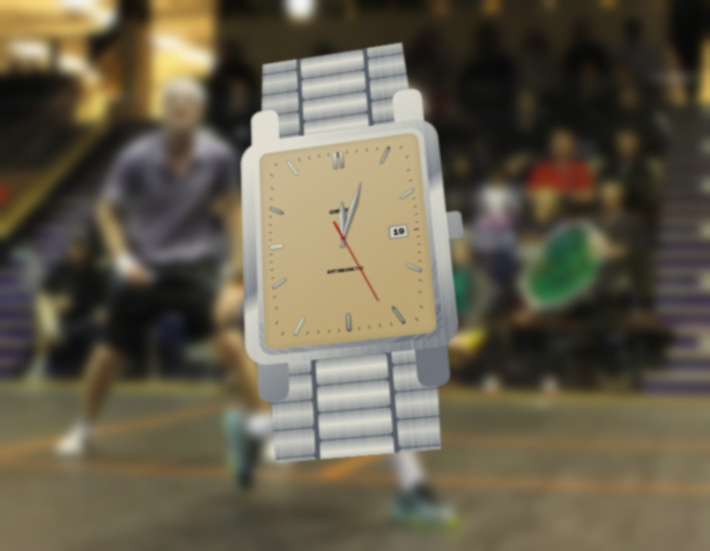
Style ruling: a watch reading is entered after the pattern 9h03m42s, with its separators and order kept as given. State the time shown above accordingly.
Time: 12h03m26s
